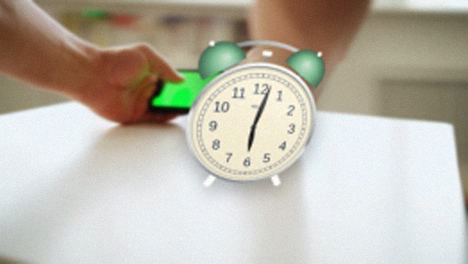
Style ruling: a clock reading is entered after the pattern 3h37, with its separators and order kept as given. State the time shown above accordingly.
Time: 6h02
